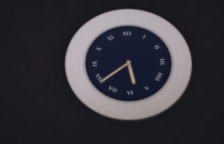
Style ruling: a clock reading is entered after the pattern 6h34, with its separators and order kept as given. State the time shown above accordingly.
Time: 5h39
